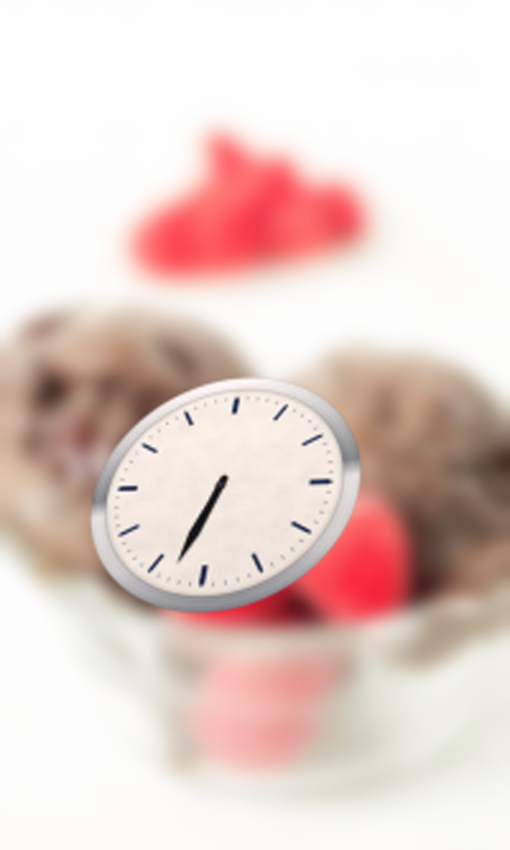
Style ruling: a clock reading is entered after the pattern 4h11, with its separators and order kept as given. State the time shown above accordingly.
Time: 6h33
